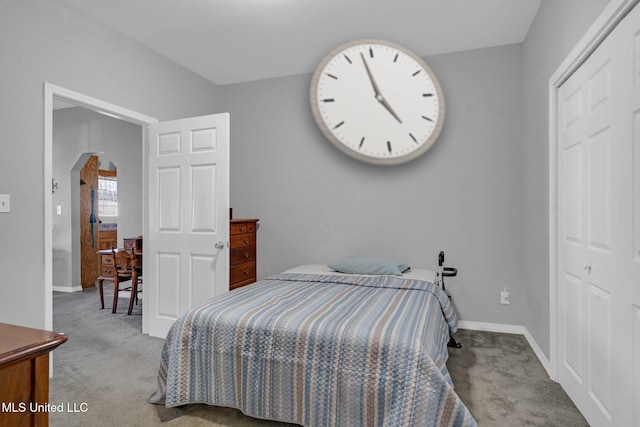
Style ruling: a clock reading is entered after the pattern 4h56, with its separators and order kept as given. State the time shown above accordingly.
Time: 4h58
